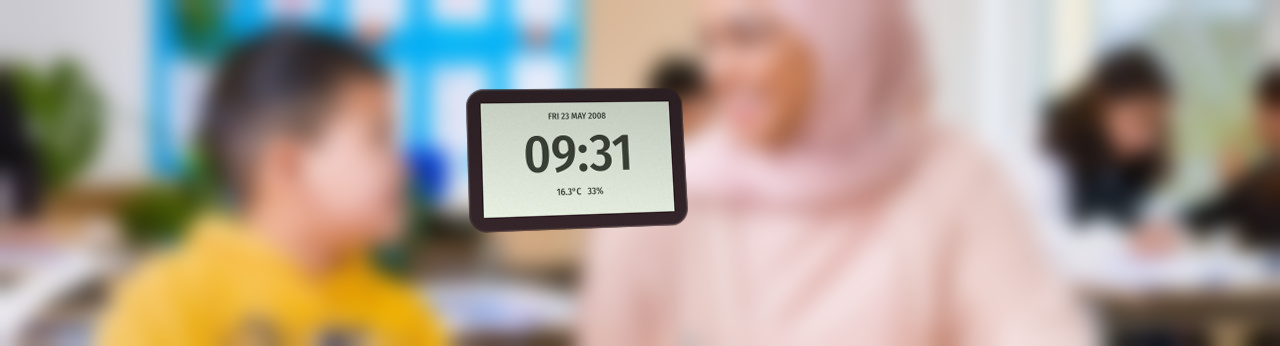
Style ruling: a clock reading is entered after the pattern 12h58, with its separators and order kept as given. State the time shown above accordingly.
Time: 9h31
